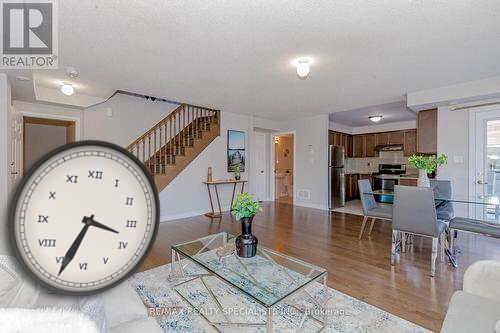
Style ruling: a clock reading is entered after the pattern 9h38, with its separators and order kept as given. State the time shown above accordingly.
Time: 3h34
